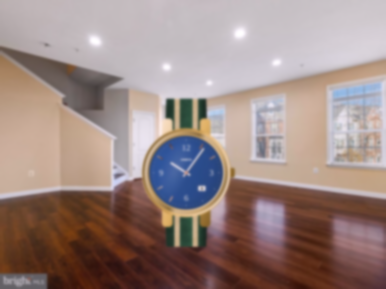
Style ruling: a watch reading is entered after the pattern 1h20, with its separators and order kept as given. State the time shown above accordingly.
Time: 10h06
